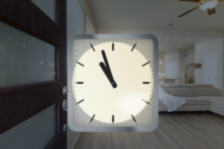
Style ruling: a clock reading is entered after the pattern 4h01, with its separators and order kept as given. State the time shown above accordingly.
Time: 10h57
